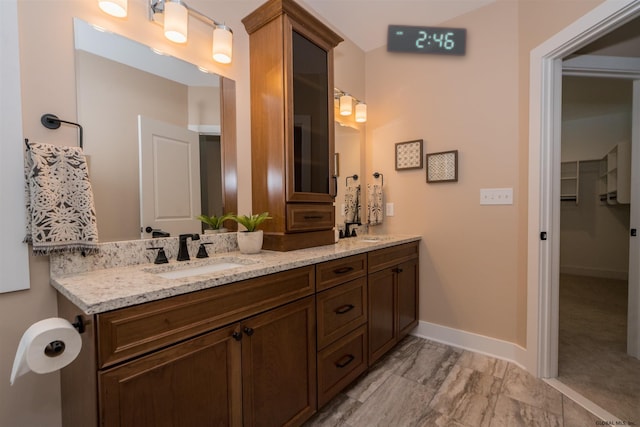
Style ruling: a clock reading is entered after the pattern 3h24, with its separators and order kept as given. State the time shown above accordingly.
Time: 2h46
